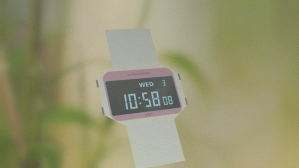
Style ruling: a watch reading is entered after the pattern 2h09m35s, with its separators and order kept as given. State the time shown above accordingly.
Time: 10h58m08s
